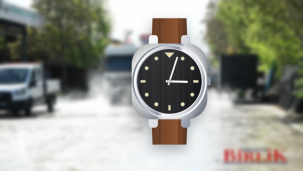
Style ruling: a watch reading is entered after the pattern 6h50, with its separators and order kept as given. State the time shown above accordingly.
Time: 3h03
